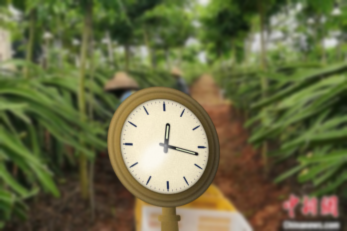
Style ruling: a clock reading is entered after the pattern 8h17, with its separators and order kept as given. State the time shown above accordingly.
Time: 12h17
